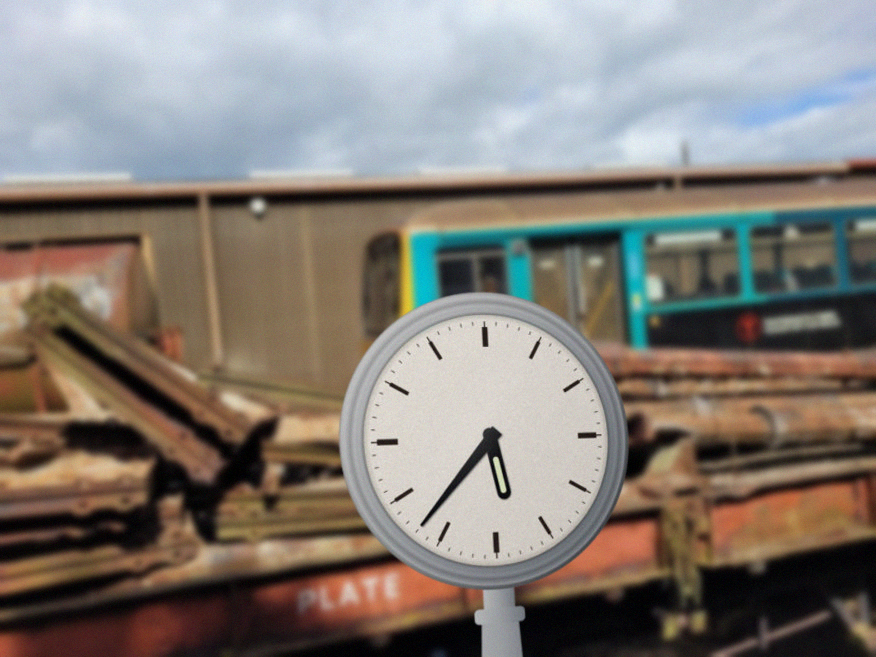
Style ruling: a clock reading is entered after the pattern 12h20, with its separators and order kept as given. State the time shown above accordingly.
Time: 5h37
